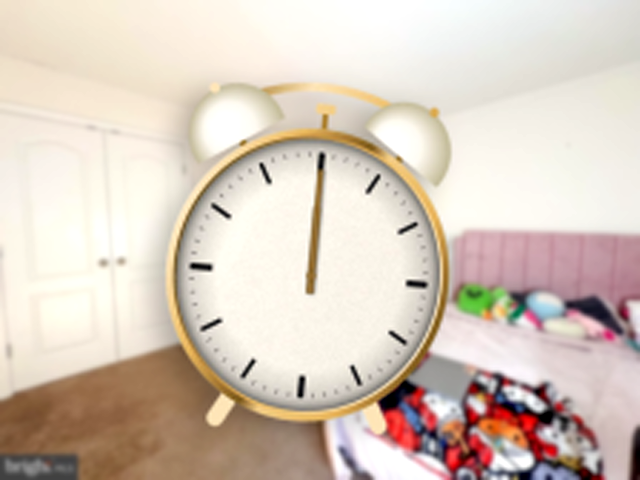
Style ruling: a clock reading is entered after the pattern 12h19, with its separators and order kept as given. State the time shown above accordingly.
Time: 12h00
